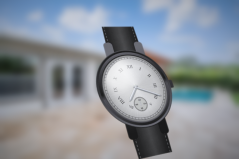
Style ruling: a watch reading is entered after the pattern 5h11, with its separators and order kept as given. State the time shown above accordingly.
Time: 7h19
